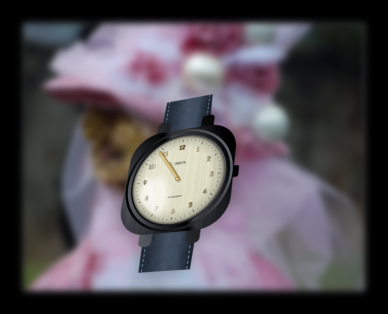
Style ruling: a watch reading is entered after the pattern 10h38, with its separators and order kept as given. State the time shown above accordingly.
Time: 10h54
